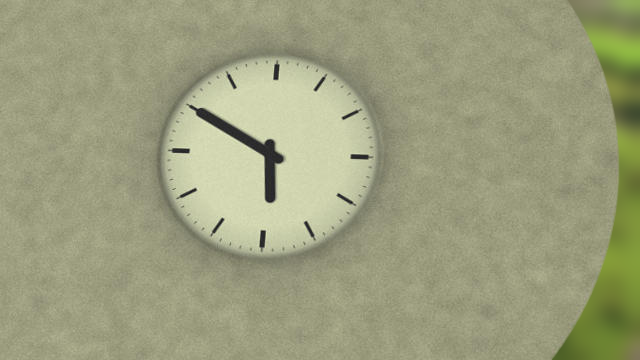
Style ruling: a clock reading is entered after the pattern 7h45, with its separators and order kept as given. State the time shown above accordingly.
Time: 5h50
